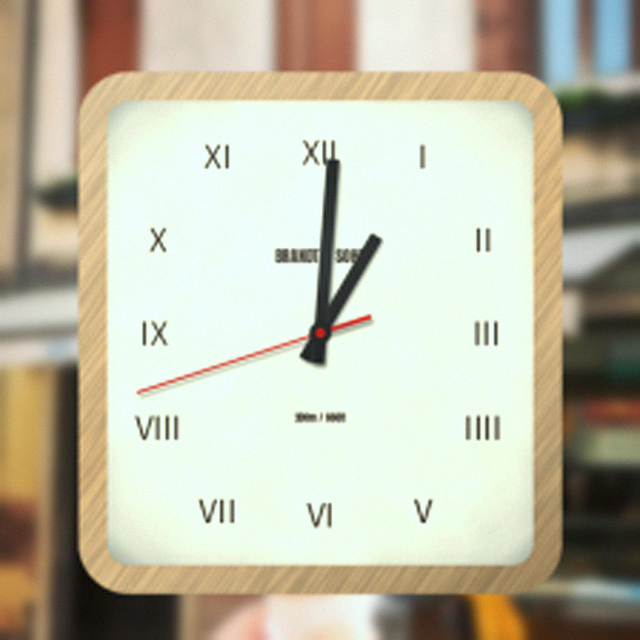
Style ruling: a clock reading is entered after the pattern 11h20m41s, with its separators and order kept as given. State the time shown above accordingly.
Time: 1h00m42s
